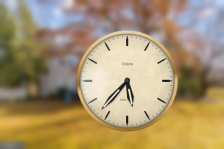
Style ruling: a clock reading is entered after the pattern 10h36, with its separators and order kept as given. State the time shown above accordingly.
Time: 5h37
